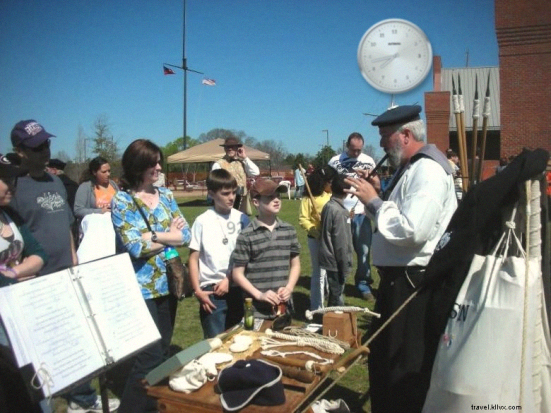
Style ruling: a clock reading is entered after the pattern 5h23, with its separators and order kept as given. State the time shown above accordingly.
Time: 7h43
